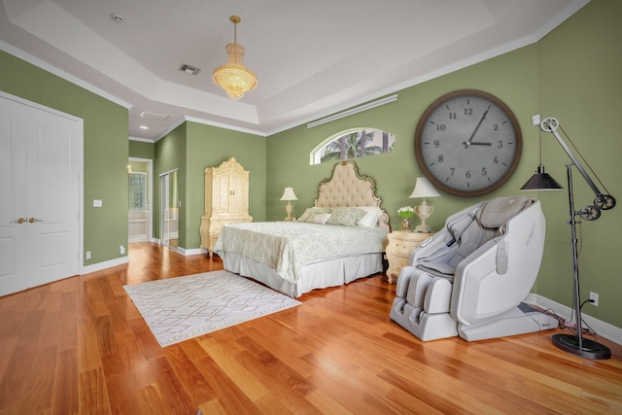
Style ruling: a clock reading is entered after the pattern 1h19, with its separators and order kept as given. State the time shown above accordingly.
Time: 3h05
